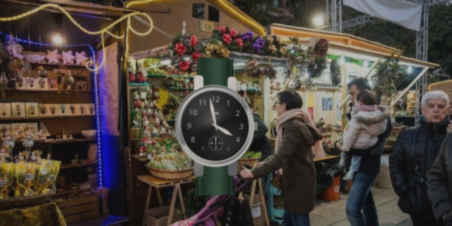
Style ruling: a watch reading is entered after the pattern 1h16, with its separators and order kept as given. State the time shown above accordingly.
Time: 3h58
